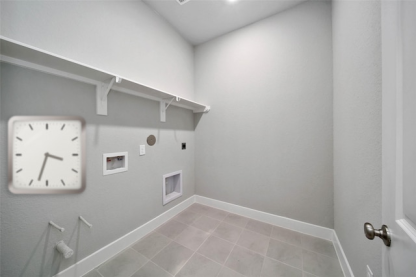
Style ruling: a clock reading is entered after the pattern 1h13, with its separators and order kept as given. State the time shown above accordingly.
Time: 3h33
